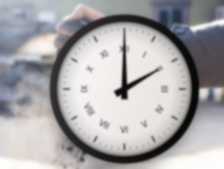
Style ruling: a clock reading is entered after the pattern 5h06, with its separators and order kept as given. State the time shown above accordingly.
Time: 2h00
